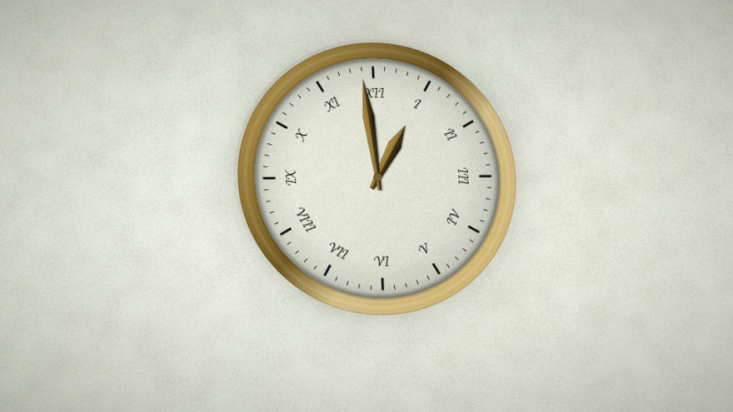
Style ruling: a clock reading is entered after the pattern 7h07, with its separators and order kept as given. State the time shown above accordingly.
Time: 12h59
